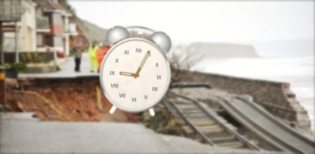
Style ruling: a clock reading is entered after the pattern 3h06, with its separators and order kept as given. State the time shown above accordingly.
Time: 9h04
